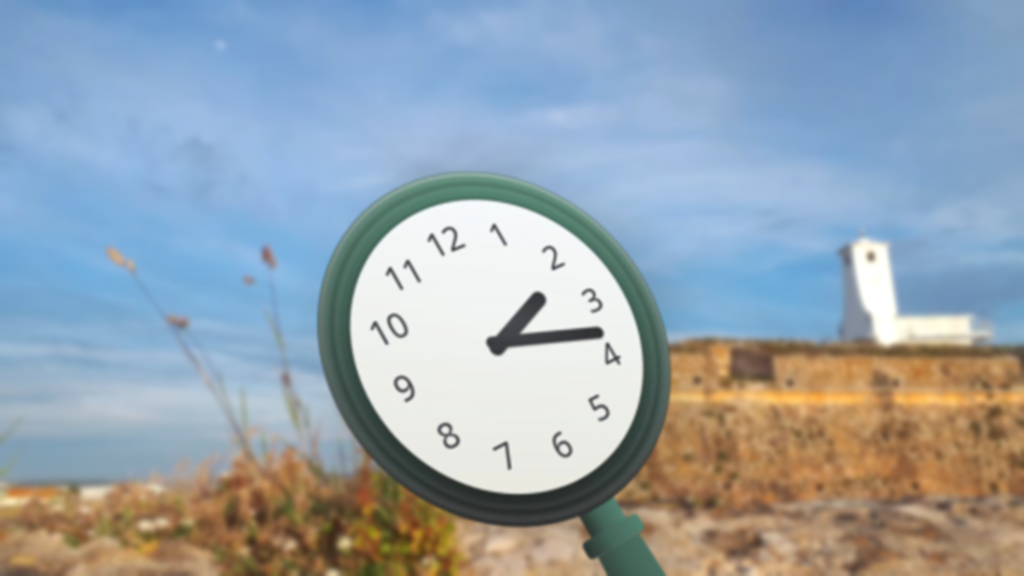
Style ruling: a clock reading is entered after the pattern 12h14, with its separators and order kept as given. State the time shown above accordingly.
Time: 2h18
